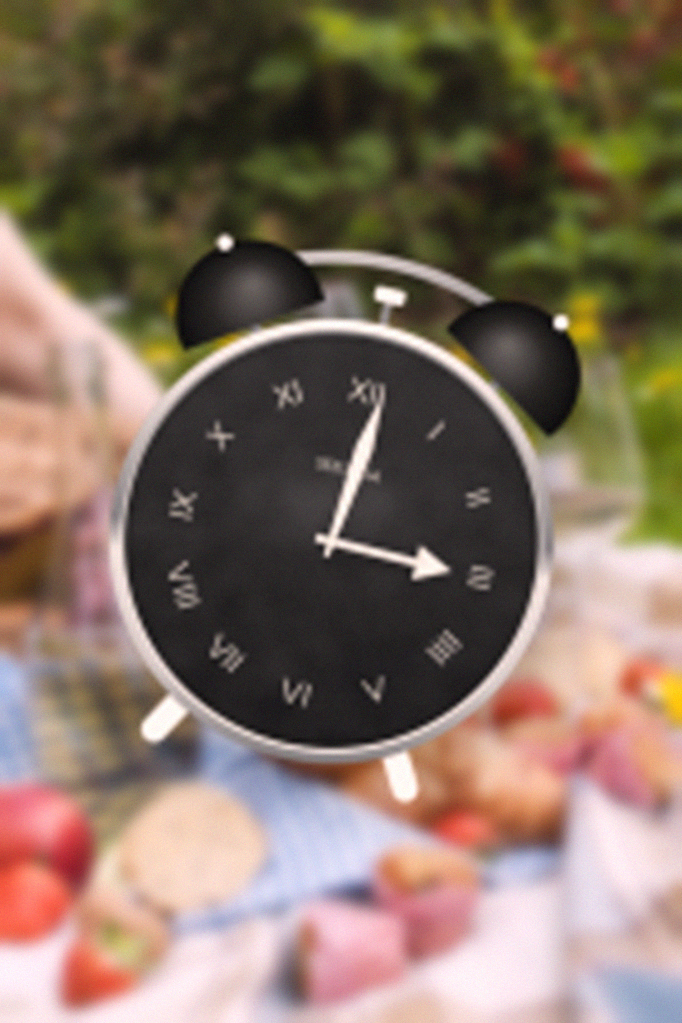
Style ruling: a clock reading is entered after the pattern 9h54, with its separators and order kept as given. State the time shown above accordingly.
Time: 3h01
